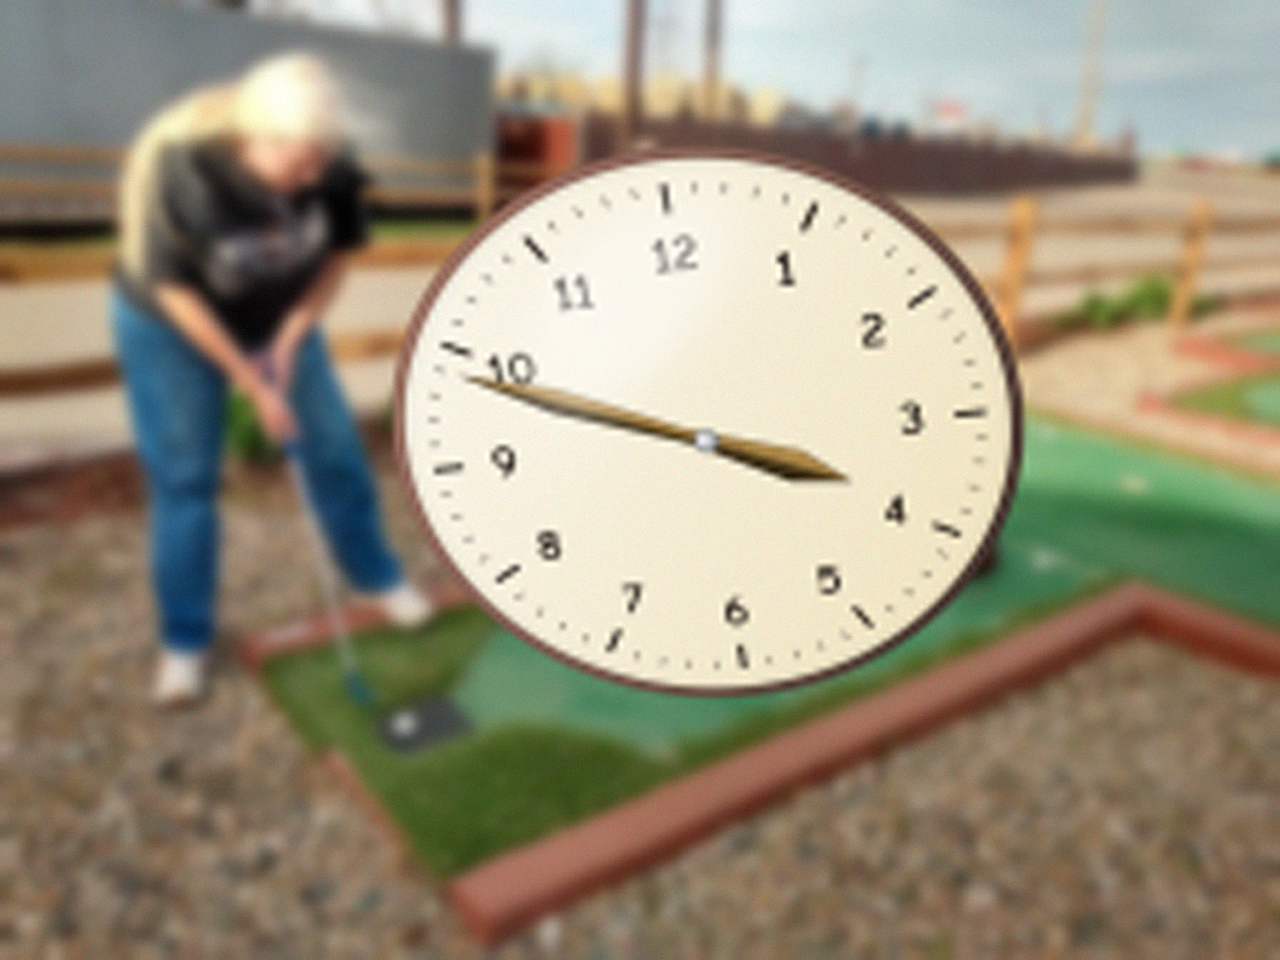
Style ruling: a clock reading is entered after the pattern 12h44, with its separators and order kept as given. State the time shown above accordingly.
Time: 3h49
